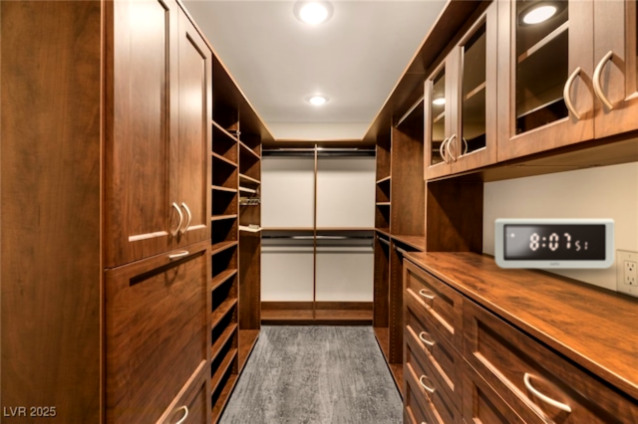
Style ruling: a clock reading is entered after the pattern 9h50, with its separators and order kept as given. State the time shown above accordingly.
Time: 8h07
